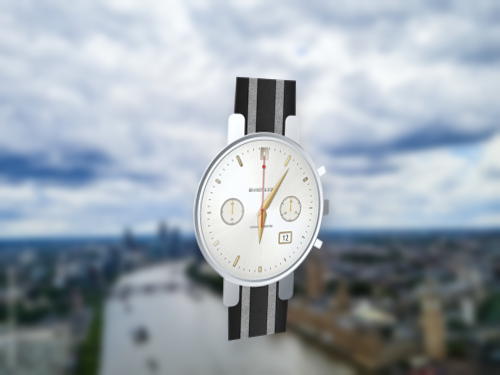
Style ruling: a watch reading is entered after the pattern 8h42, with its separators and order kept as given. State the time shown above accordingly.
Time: 6h06
